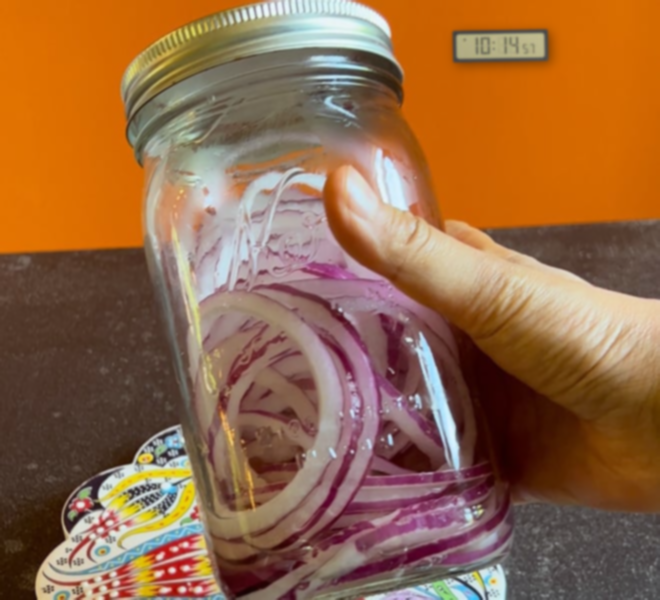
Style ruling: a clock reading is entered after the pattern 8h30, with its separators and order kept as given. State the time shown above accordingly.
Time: 10h14
